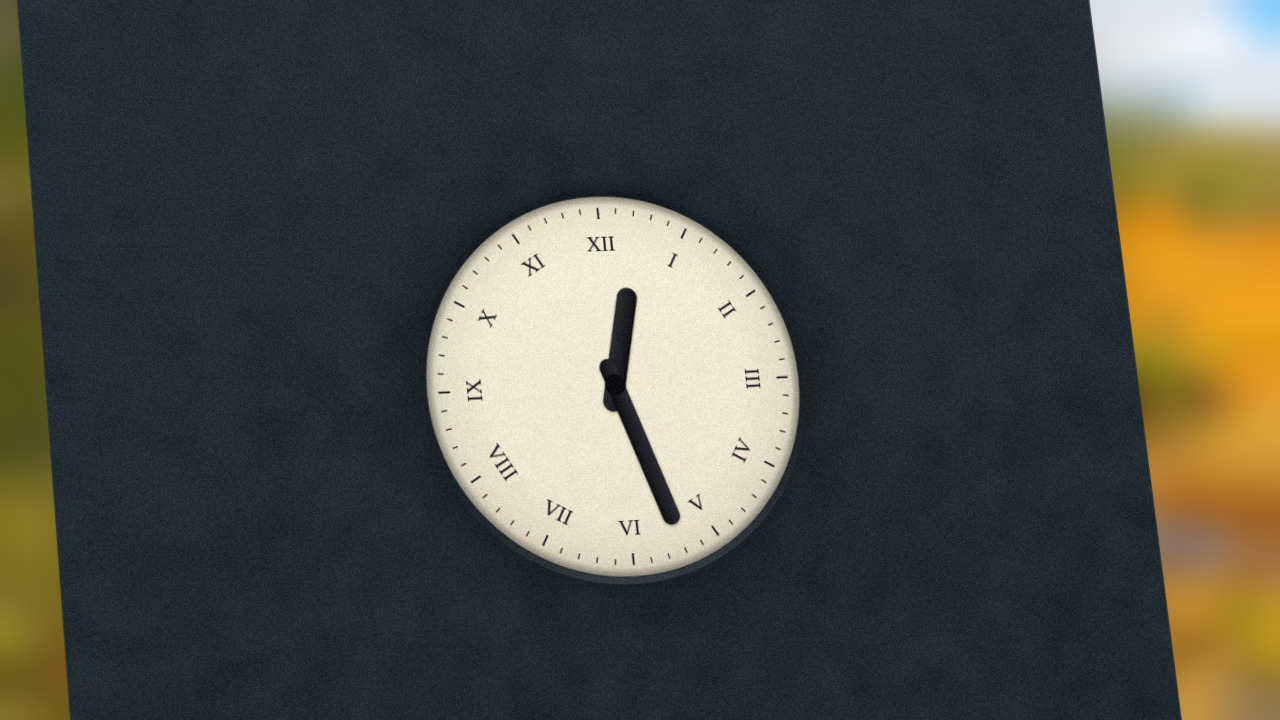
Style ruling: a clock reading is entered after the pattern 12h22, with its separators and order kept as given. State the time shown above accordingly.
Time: 12h27
